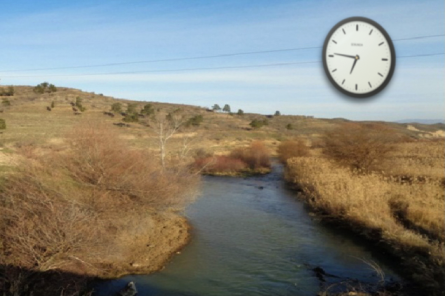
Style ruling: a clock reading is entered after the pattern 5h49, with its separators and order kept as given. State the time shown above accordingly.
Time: 6h46
